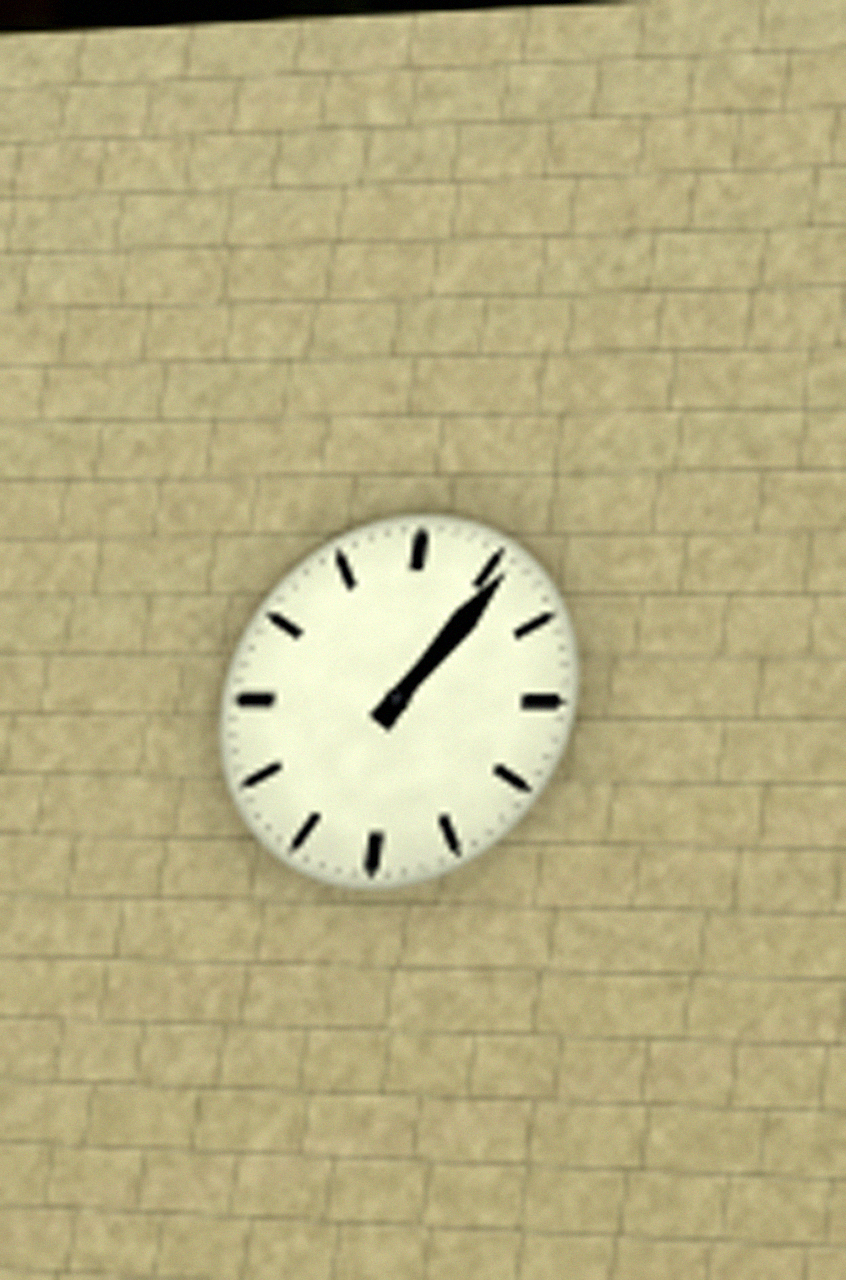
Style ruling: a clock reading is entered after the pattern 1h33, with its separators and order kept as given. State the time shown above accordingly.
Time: 1h06
